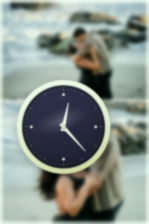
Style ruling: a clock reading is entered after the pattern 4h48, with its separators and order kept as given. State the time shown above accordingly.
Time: 12h23
